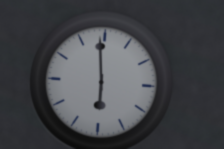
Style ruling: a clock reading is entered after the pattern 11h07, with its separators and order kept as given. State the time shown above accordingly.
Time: 5h59
